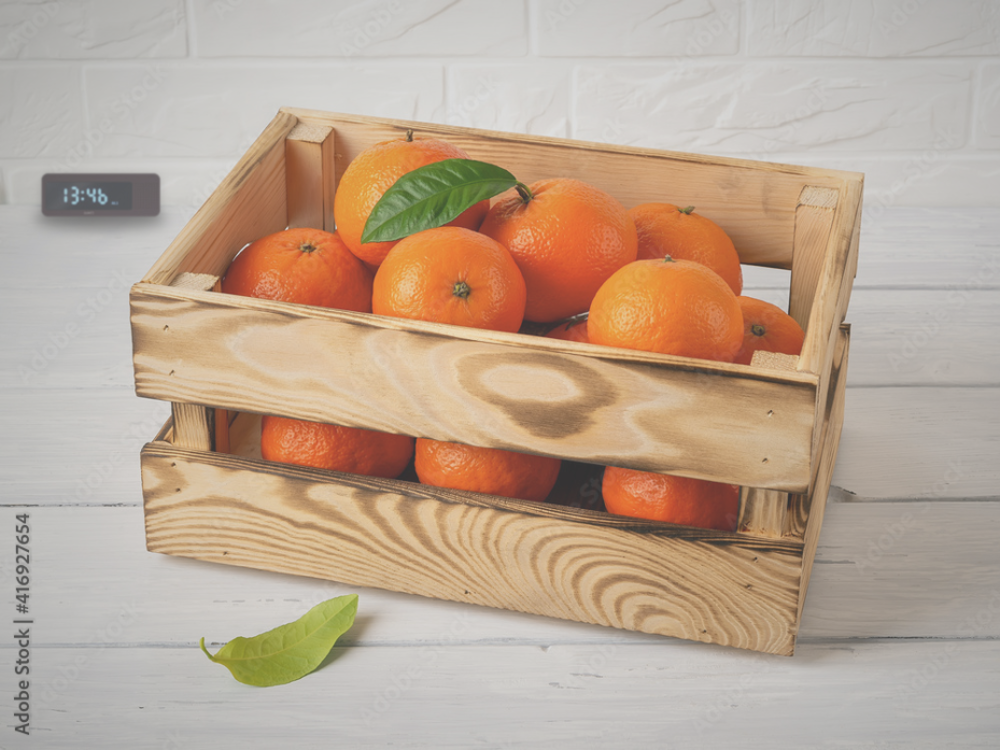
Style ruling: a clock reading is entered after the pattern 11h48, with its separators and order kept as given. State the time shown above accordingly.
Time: 13h46
